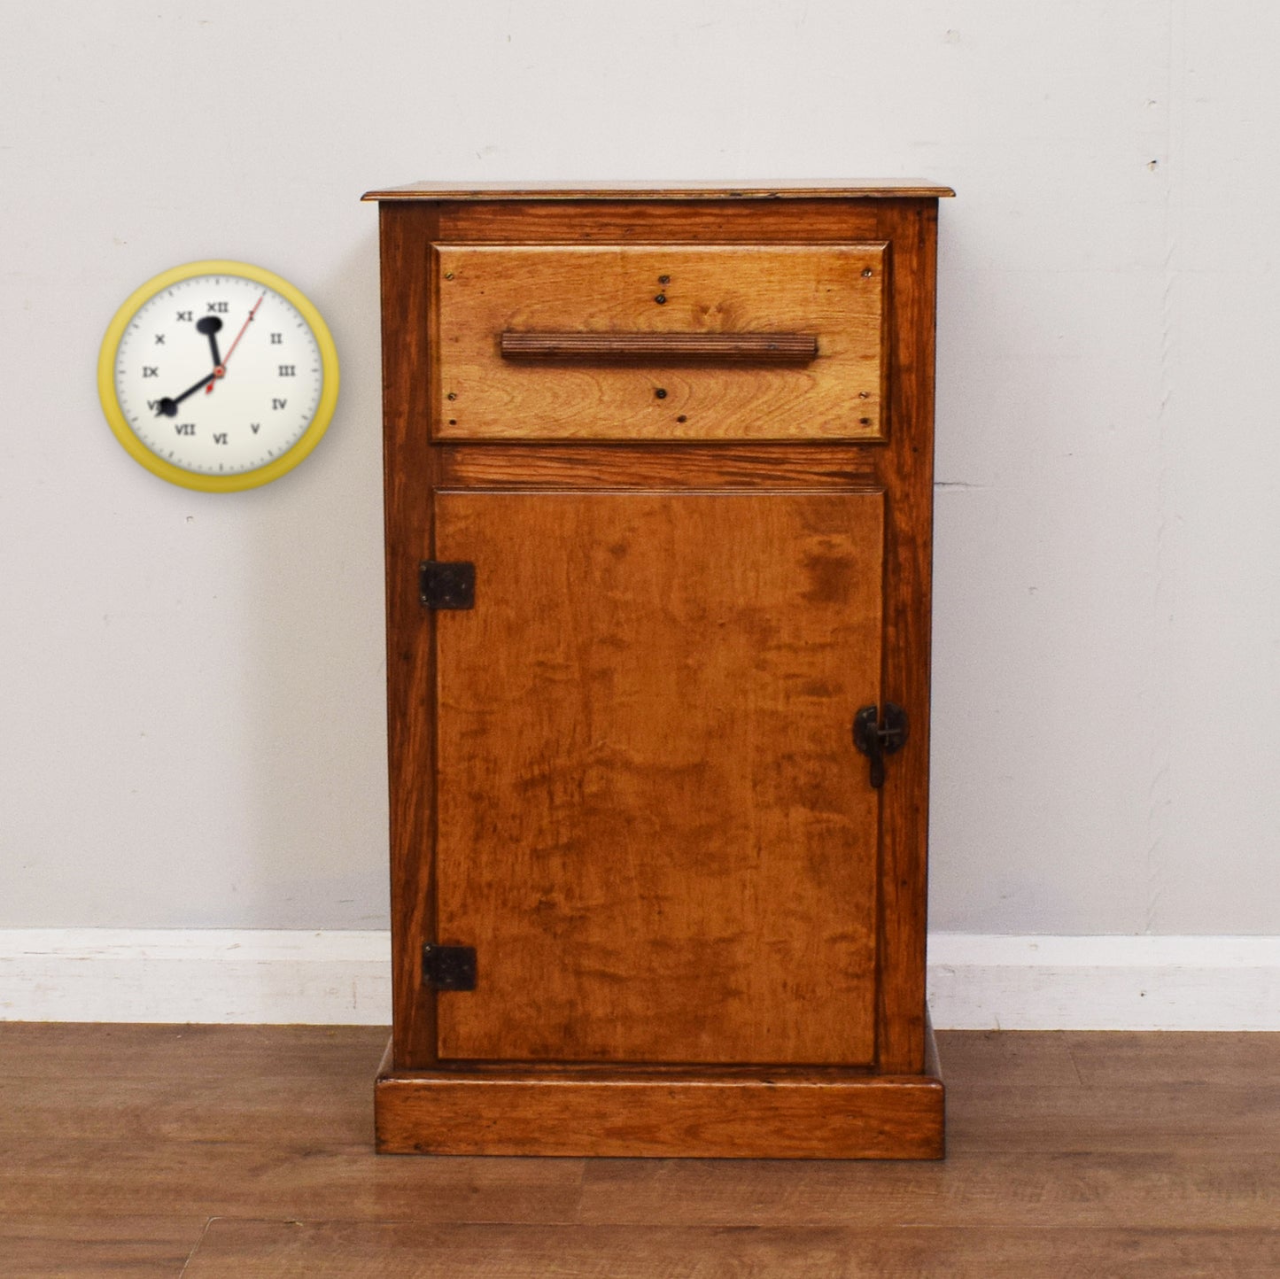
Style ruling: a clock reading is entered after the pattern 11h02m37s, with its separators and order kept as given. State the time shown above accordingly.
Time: 11h39m05s
